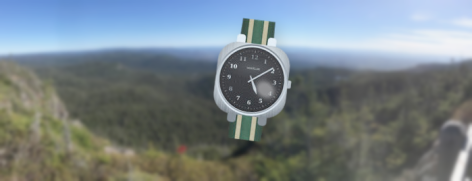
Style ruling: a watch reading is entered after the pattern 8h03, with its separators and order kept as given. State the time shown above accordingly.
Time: 5h09
